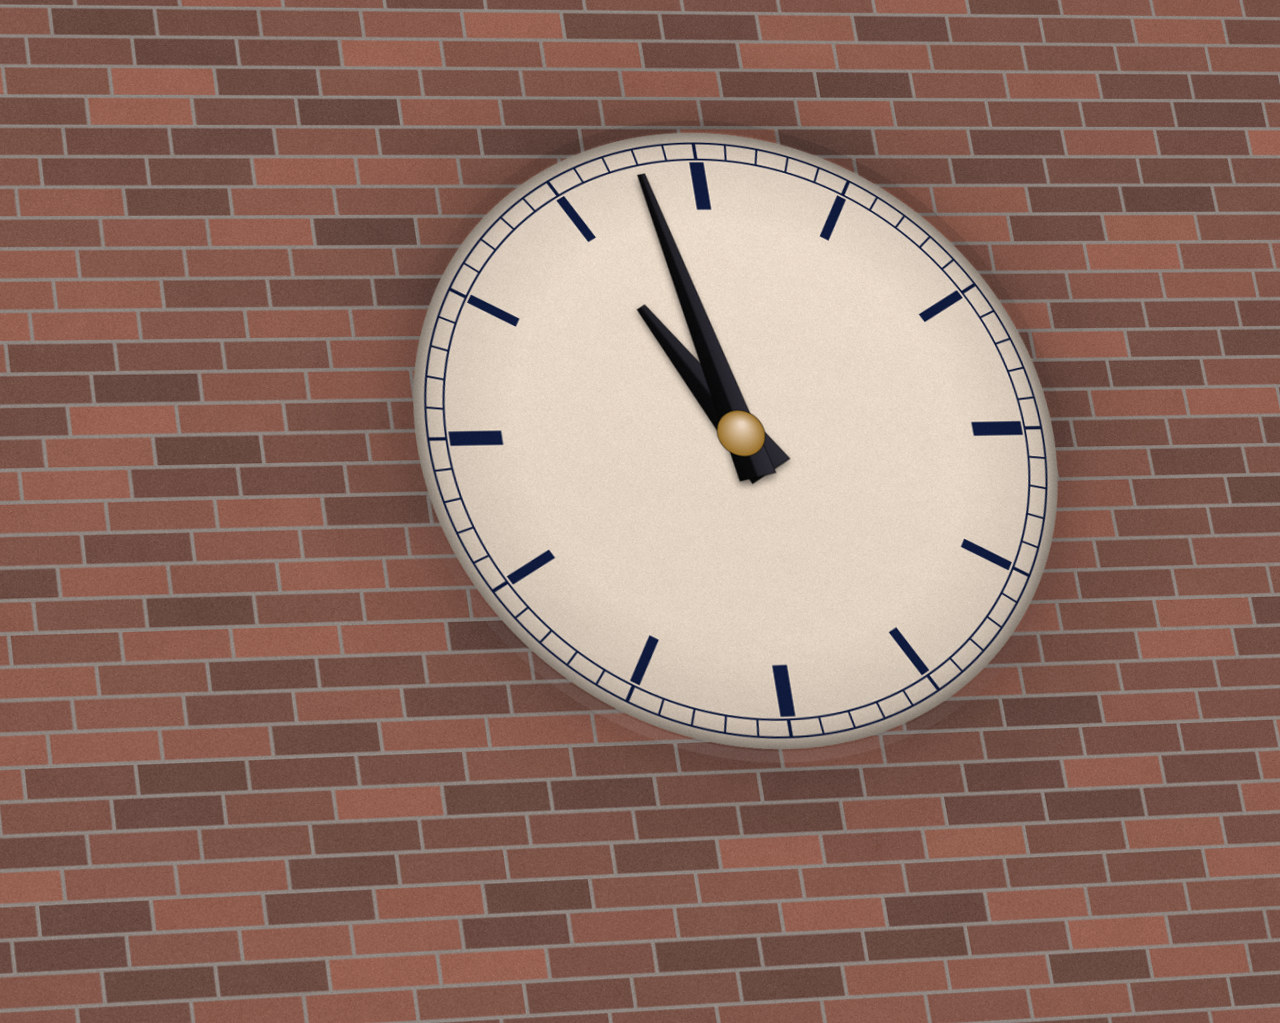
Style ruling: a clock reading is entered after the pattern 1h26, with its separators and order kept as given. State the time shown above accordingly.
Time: 10h58
